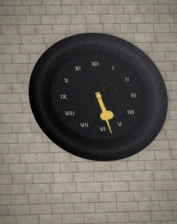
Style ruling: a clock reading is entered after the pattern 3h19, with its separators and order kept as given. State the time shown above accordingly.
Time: 5h28
